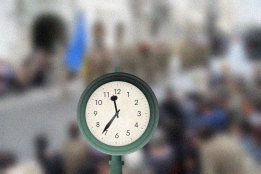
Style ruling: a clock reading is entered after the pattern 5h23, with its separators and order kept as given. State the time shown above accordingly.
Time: 11h36
